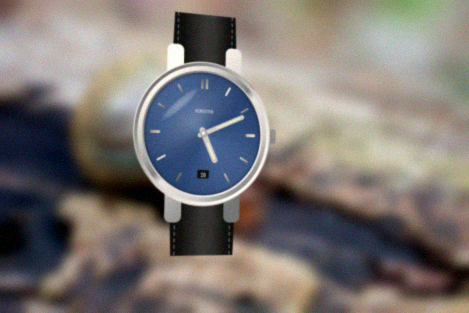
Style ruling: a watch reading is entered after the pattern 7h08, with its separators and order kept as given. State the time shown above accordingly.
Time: 5h11
